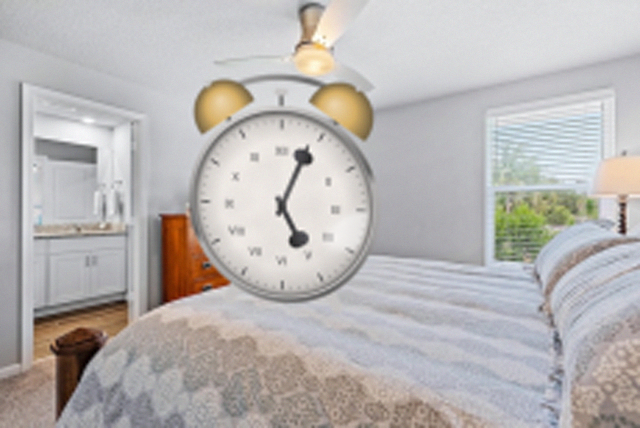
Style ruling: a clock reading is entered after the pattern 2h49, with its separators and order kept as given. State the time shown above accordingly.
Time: 5h04
